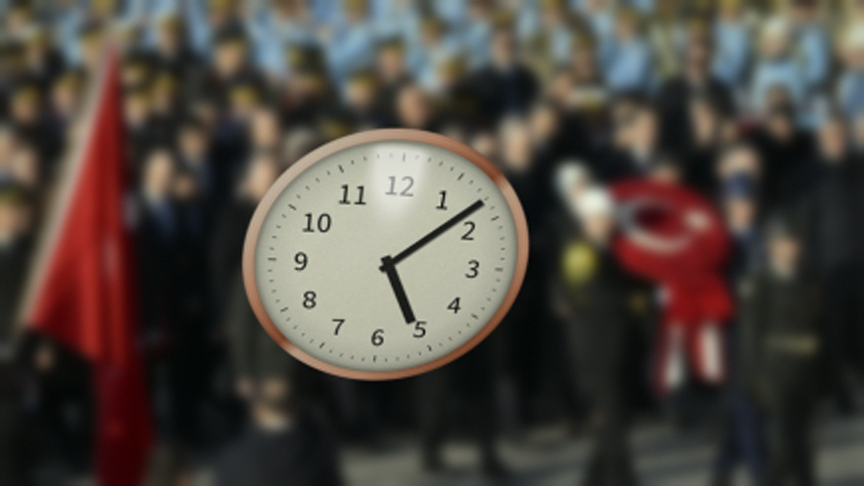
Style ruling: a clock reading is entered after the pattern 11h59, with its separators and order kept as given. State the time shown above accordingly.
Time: 5h08
